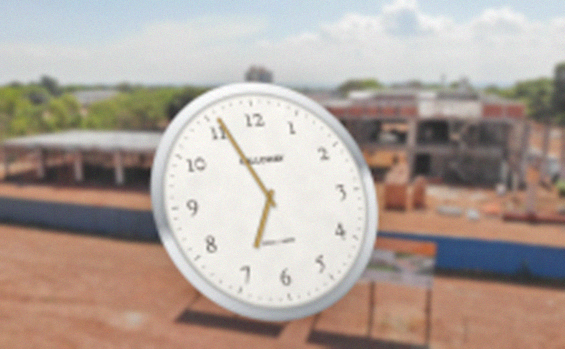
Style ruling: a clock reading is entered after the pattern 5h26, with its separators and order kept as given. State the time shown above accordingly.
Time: 6h56
